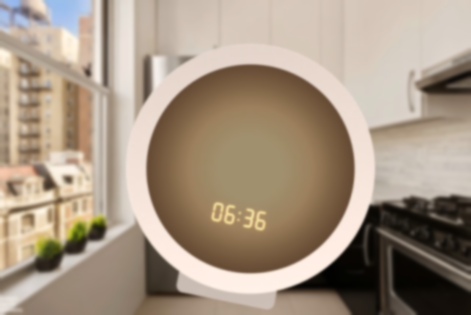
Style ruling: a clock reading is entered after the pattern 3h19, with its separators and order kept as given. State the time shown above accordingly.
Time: 6h36
